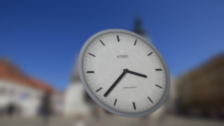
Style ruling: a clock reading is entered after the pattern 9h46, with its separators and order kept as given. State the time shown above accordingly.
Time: 3h38
